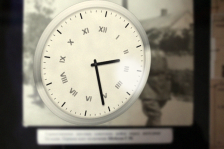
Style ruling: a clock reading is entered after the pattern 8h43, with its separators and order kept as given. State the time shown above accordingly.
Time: 2h26
